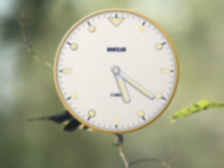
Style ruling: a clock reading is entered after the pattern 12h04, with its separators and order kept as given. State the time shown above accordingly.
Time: 5h21
